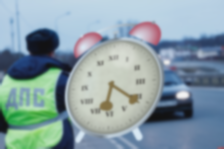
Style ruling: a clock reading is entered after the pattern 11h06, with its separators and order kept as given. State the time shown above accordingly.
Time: 6h21
